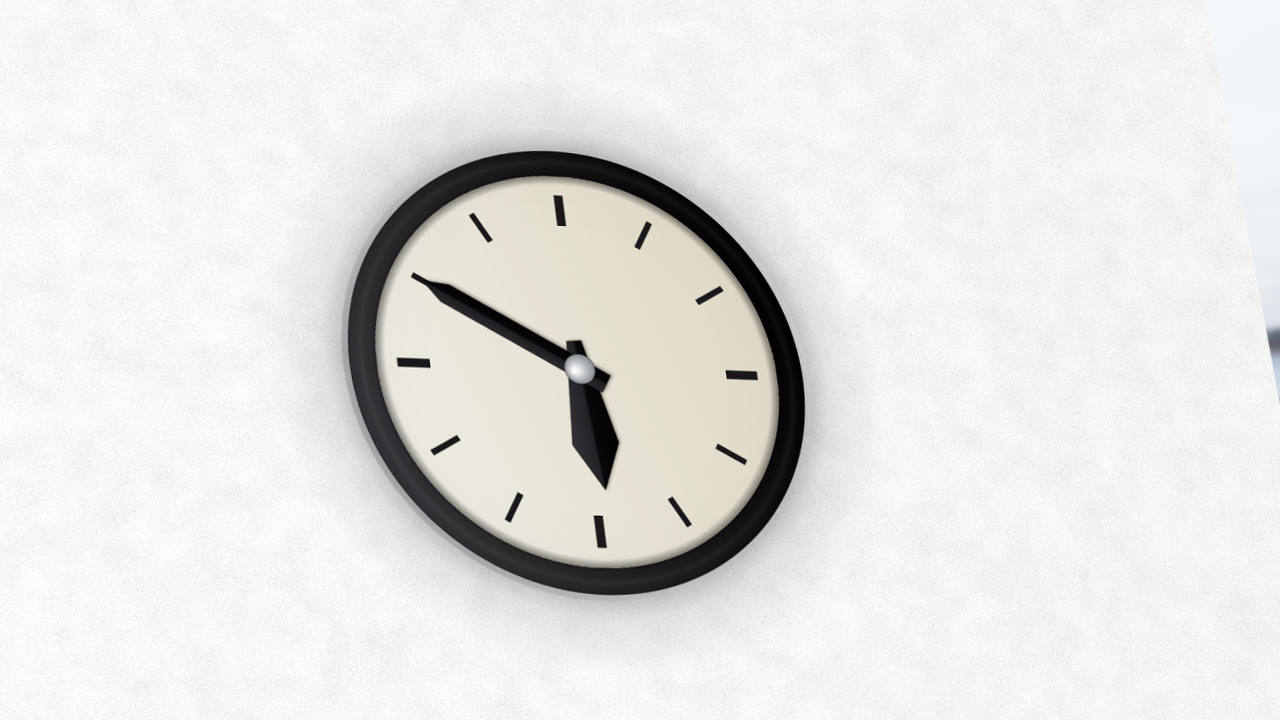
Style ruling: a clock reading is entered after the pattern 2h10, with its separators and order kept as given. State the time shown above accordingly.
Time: 5h50
